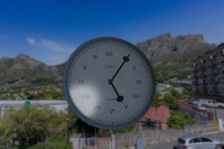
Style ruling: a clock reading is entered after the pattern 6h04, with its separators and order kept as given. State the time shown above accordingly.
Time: 5h06
